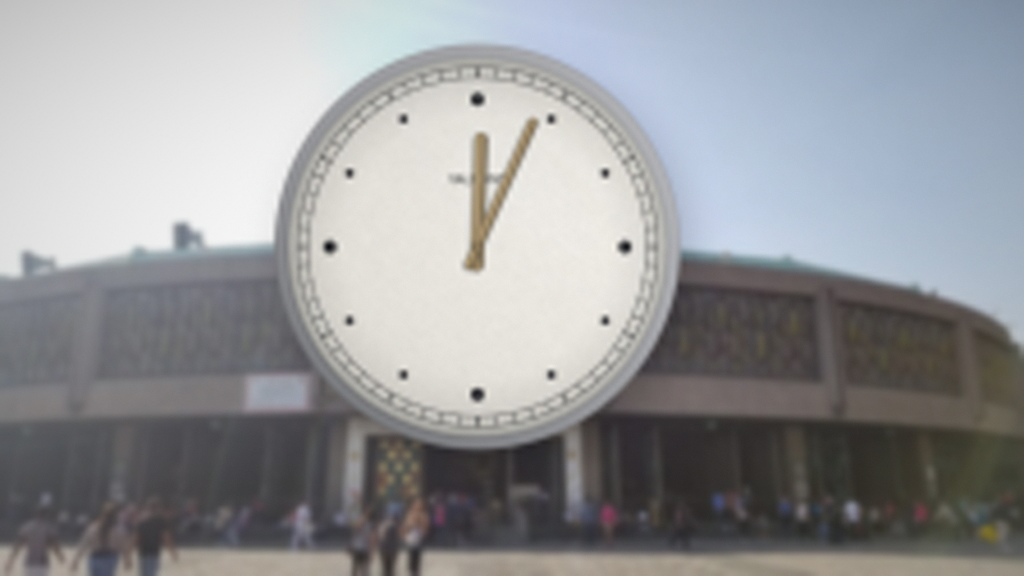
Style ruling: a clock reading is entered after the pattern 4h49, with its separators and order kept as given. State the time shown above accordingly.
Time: 12h04
